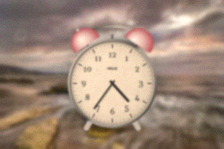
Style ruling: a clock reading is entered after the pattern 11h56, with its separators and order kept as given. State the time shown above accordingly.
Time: 4h36
